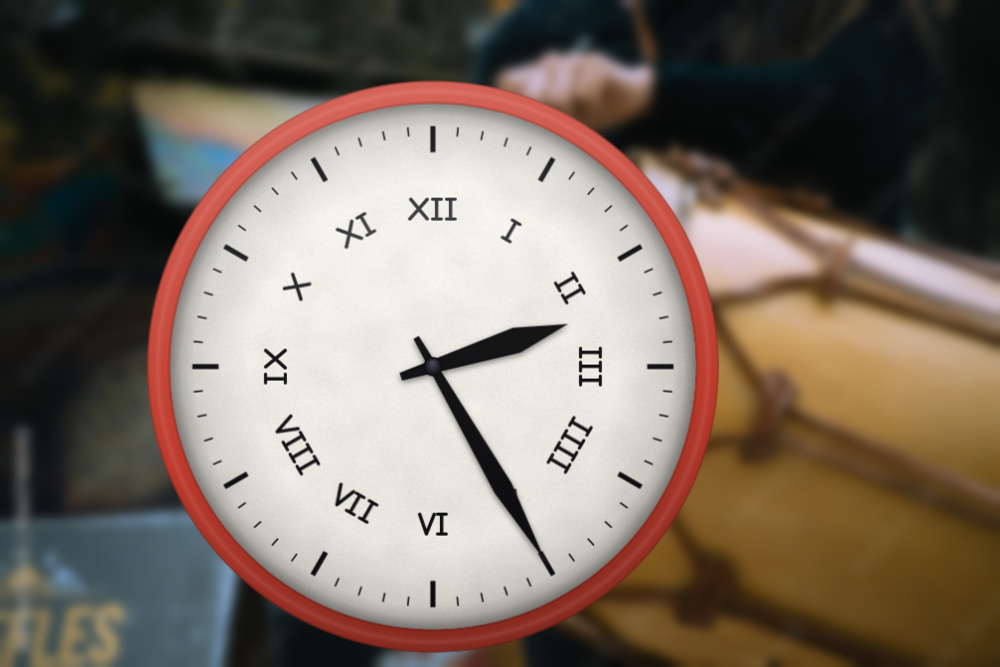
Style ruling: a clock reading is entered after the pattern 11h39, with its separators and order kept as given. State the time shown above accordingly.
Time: 2h25
